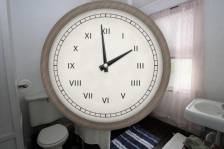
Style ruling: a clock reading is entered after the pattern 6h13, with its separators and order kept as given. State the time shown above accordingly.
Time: 1h59
